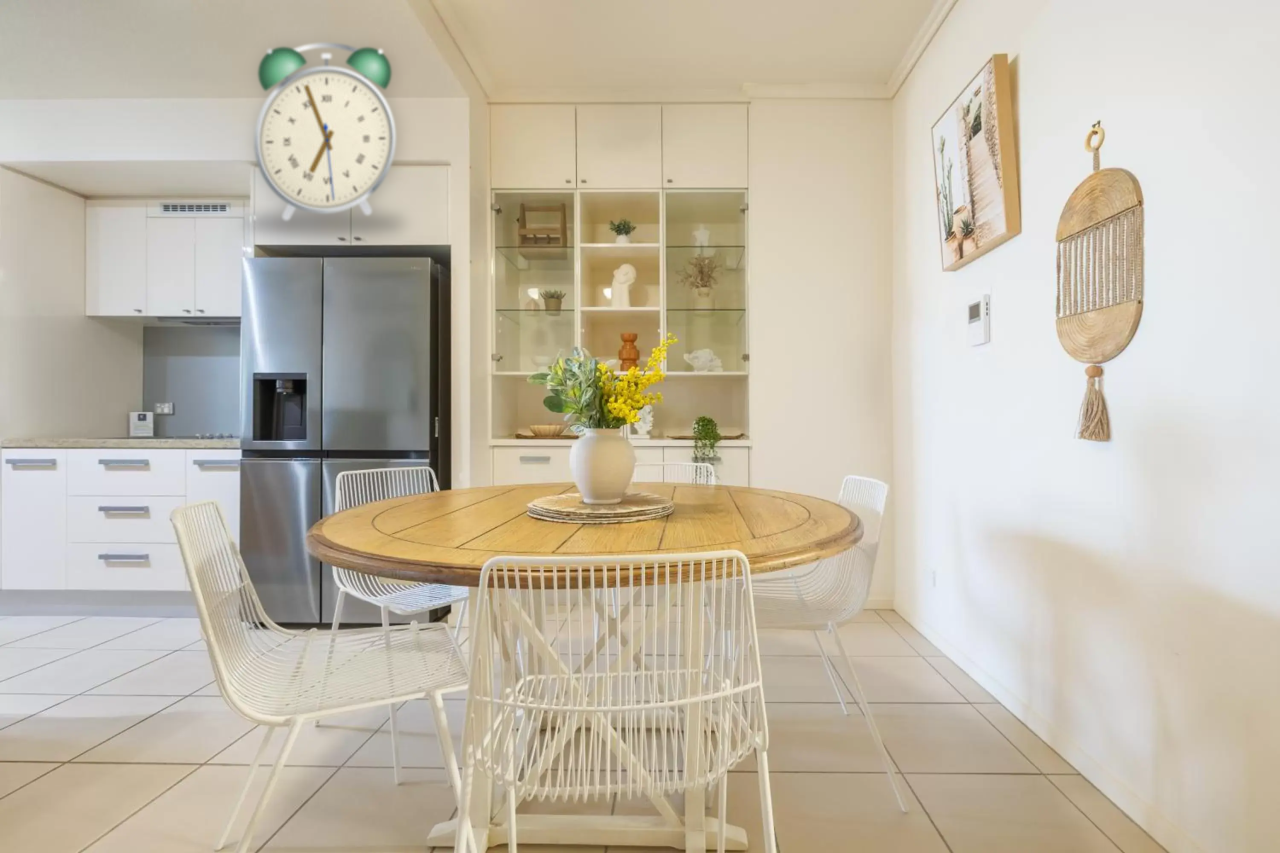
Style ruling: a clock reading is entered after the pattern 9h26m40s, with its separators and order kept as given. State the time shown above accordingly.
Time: 6h56m29s
